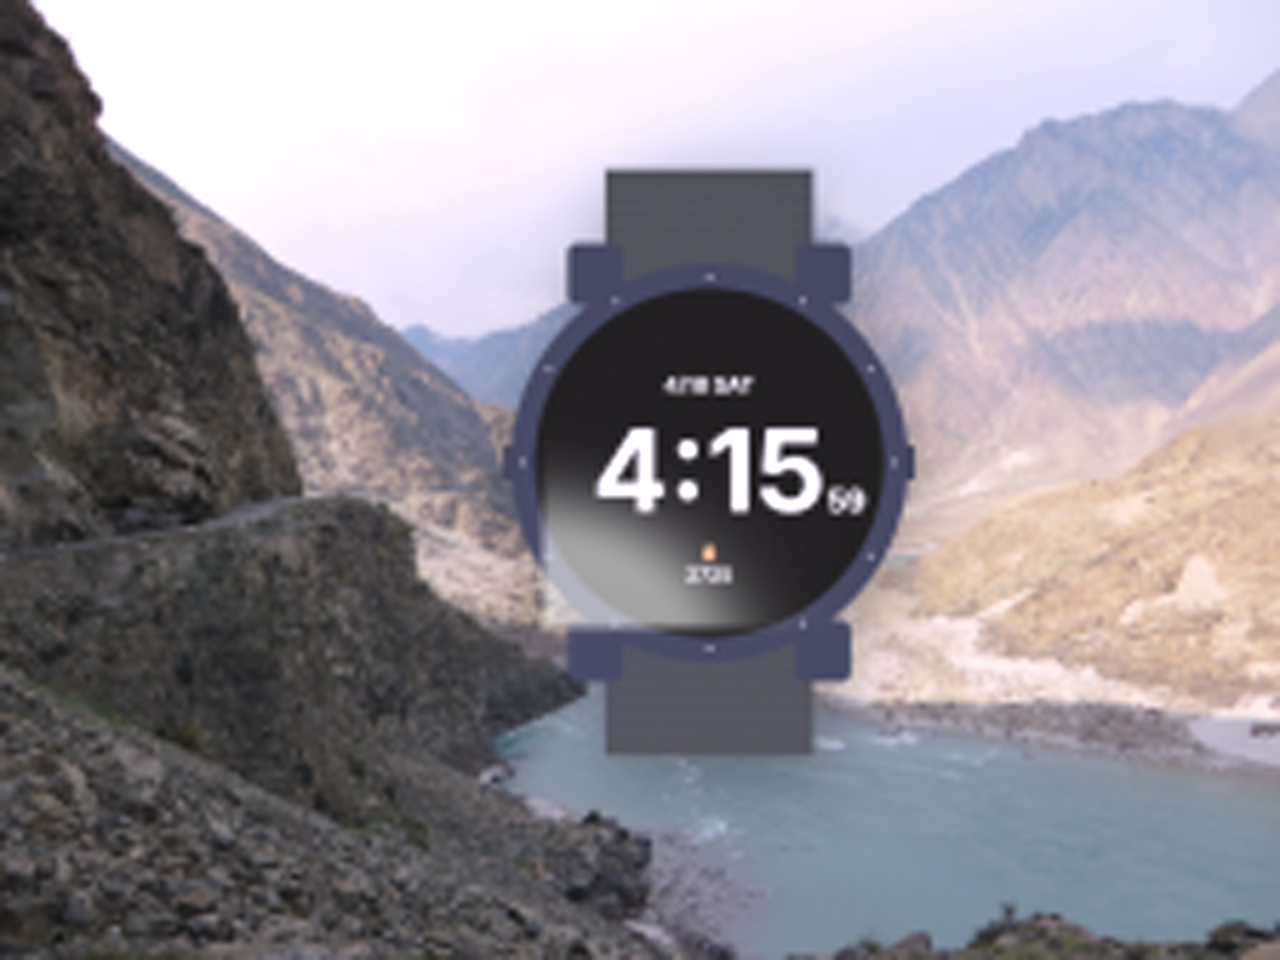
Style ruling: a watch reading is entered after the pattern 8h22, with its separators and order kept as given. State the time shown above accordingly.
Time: 4h15
